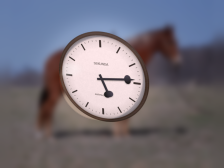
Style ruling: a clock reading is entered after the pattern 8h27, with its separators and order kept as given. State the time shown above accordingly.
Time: 5h14
